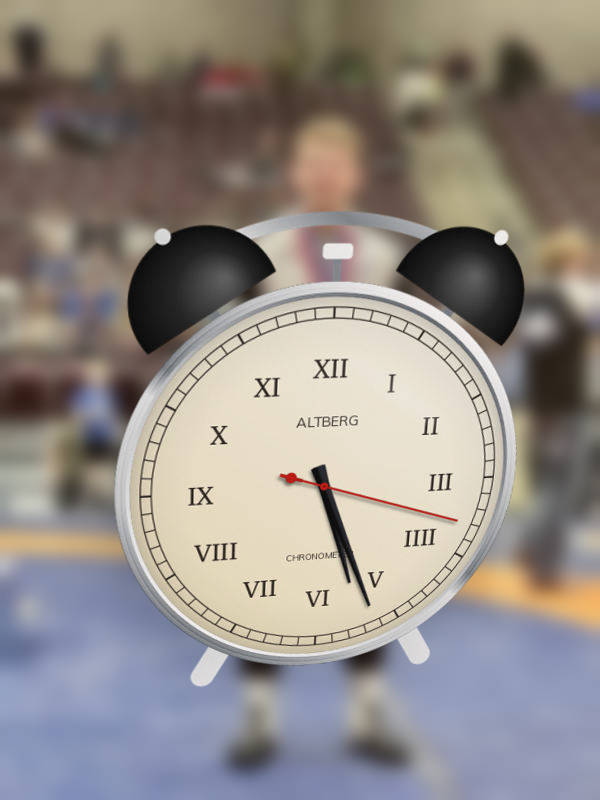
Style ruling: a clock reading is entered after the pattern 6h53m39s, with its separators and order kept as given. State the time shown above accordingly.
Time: 5h26m18s
